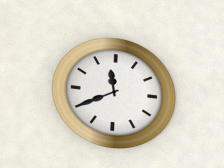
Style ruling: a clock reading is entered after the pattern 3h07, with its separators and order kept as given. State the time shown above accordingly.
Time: 11h40
